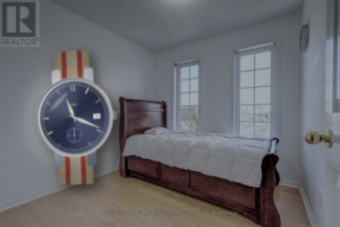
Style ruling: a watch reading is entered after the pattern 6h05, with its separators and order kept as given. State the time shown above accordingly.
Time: 11h19
